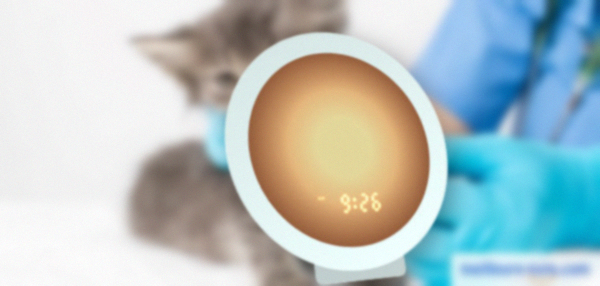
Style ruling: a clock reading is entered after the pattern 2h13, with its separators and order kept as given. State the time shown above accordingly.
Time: 9h26
